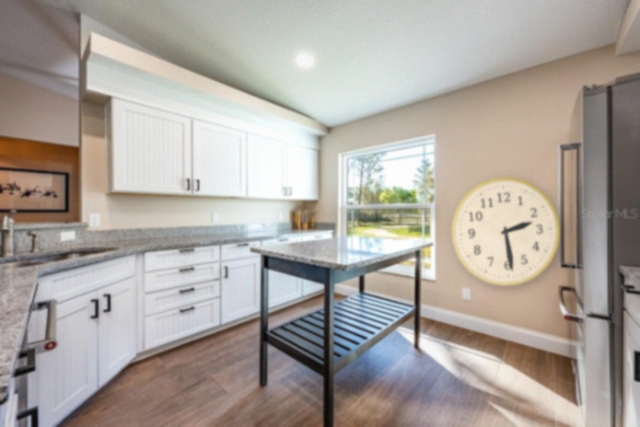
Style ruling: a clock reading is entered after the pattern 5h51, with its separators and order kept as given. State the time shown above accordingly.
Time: 2h29
